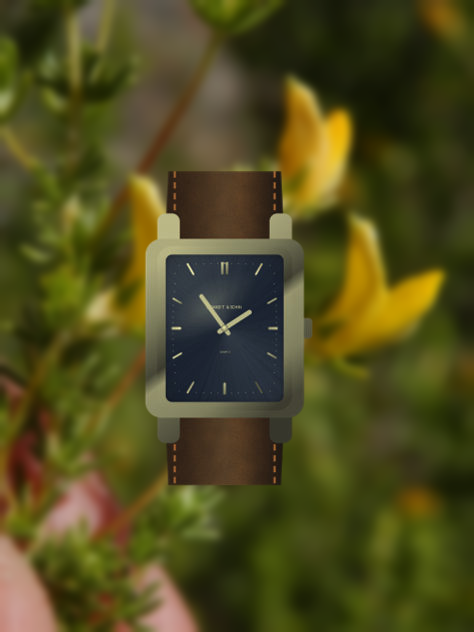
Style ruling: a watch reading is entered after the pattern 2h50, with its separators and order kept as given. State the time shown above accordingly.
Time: 1h54
